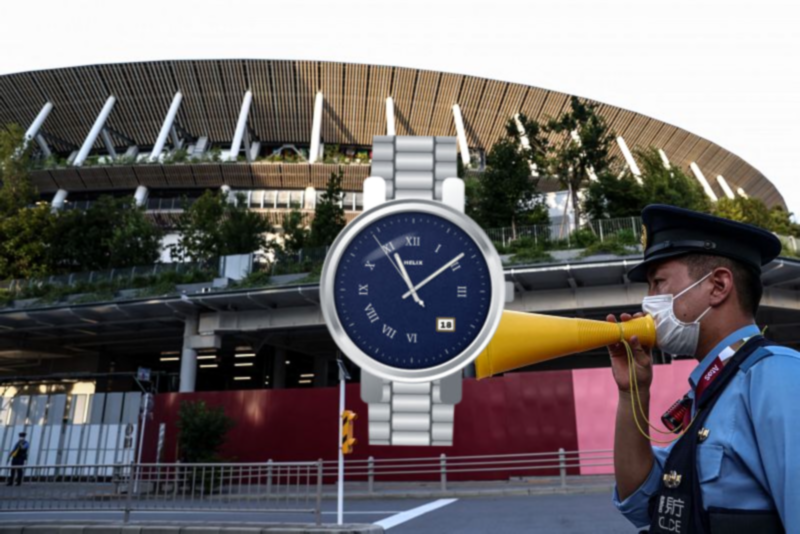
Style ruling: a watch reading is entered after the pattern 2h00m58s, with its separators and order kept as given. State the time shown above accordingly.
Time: 11h08m54s
